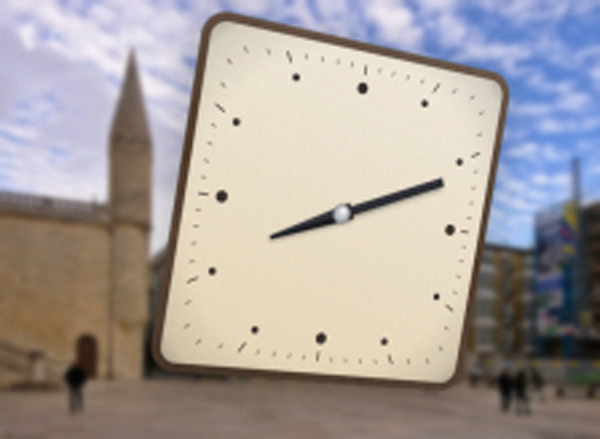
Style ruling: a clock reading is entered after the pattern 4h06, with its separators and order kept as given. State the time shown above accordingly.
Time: 8h11
